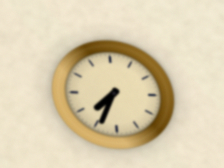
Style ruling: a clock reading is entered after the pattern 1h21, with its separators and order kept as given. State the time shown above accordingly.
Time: 7h34
